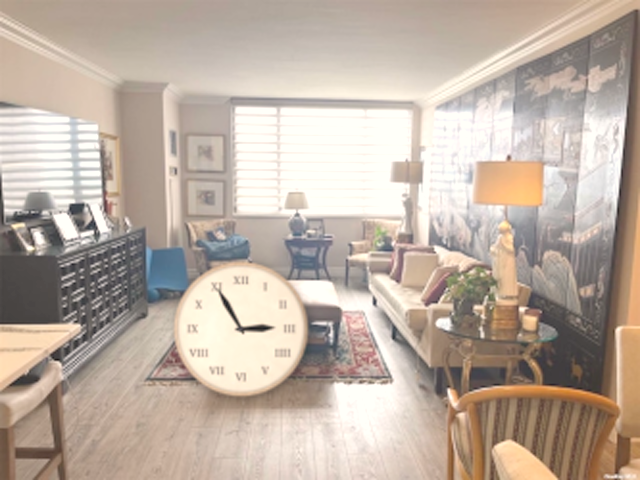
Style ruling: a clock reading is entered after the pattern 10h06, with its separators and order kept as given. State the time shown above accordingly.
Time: 2h55
